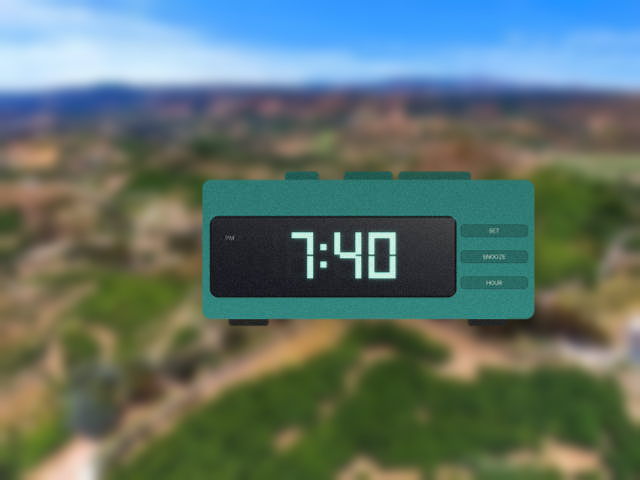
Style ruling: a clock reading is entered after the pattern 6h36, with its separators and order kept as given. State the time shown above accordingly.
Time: 7h40
